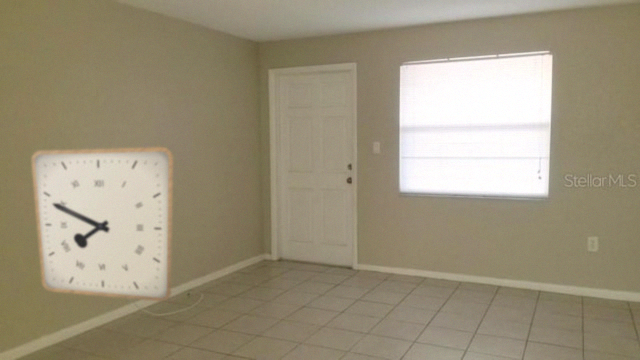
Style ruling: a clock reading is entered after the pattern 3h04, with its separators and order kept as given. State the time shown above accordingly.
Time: 7h49
